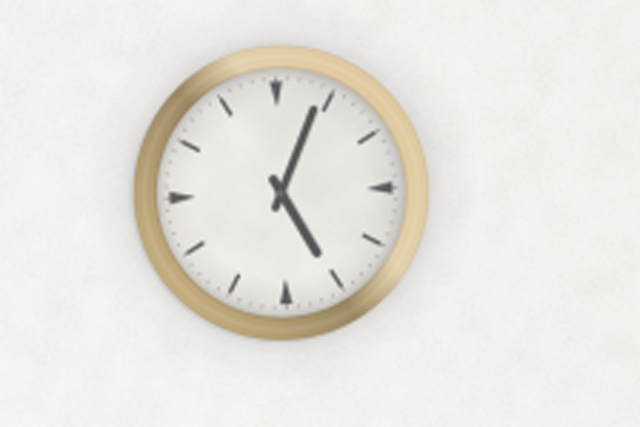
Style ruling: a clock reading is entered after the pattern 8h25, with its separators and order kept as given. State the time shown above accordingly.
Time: 5h04
